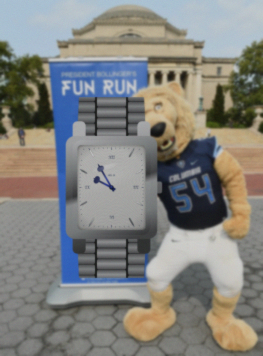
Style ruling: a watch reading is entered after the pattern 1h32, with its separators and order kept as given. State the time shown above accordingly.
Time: 9h55
